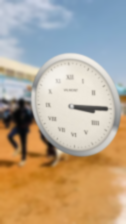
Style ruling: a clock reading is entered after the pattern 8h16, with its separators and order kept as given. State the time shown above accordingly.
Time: 3h15
